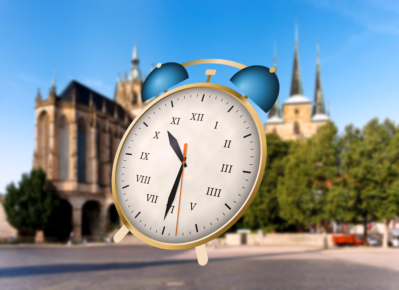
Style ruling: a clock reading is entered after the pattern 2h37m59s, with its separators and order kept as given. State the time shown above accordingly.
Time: 10h30m28s
